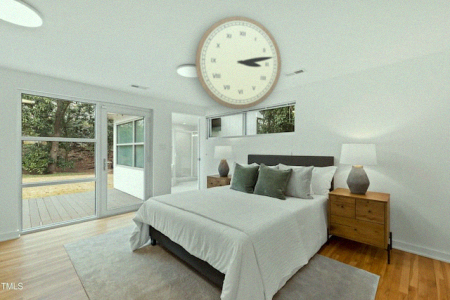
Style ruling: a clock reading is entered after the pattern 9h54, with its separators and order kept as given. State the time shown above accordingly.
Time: 3h13
